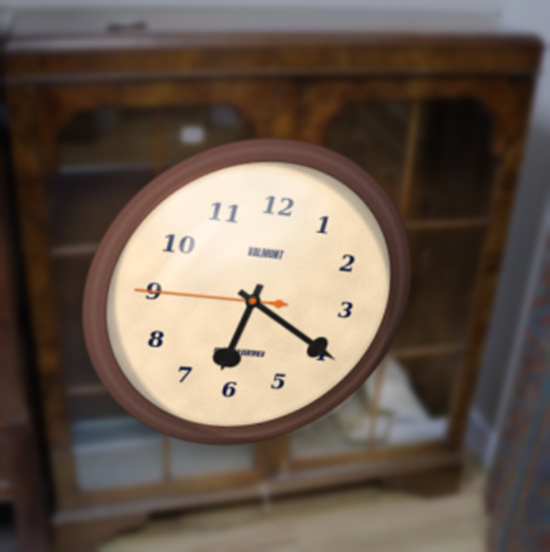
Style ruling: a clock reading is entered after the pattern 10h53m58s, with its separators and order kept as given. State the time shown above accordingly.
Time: 6h19m45s
